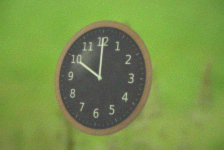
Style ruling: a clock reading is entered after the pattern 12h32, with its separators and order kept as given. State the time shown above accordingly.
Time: 10h00
